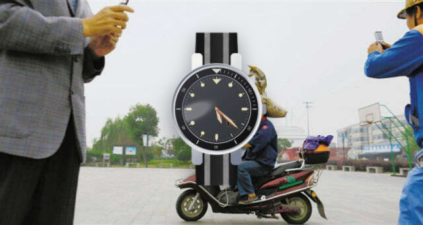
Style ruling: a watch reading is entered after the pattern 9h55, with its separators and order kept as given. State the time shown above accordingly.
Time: 5h22
